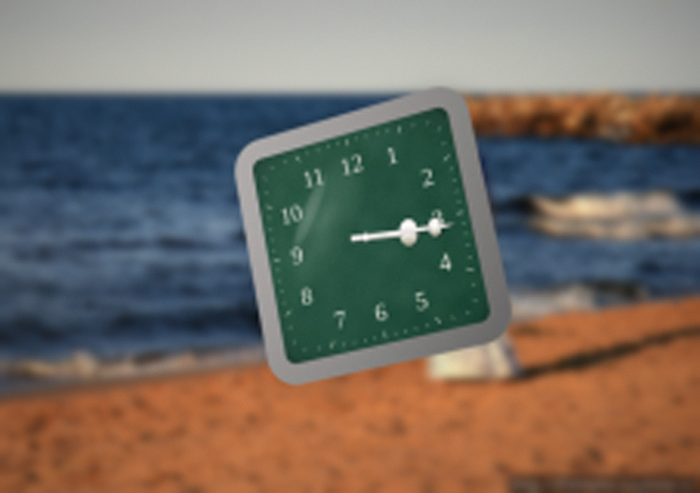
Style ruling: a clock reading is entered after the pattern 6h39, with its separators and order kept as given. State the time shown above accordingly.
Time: 3h16
